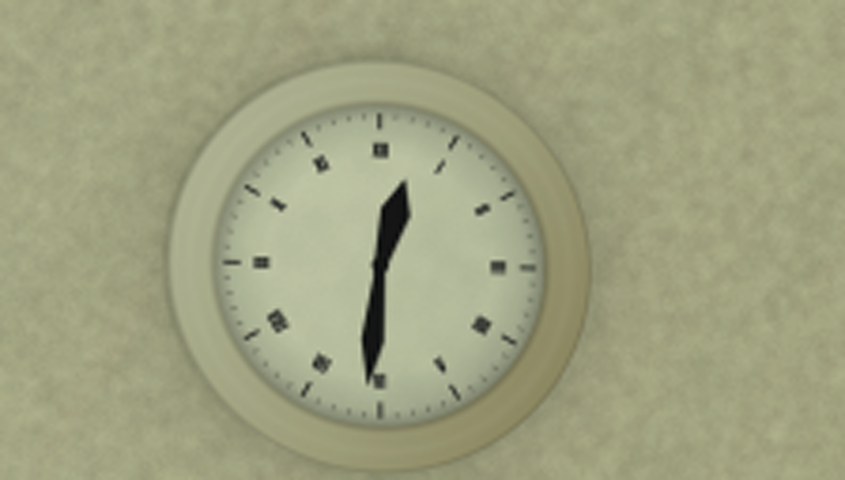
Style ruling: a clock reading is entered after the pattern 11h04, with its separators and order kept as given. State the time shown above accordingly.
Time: 12h31
